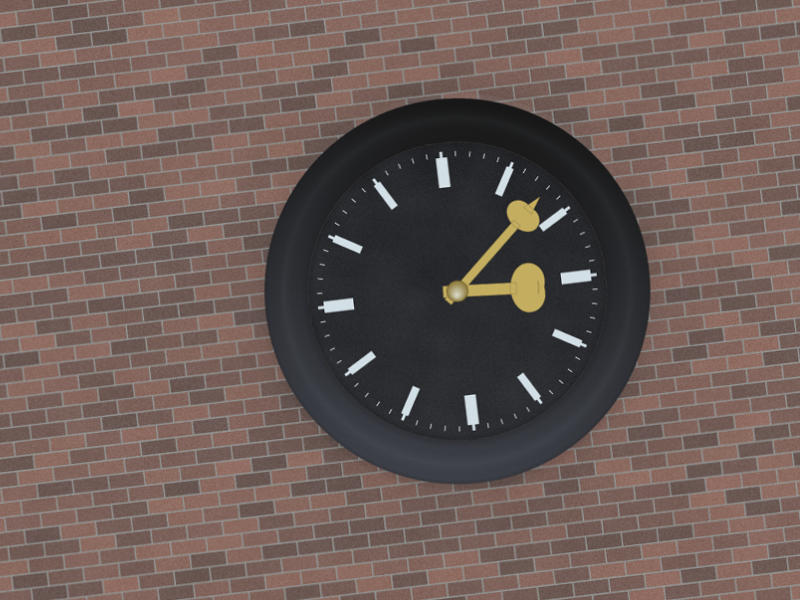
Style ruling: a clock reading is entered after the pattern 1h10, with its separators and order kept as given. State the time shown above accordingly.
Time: 3h08
